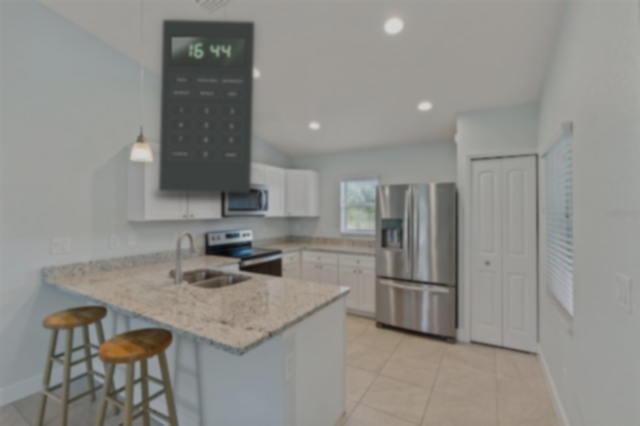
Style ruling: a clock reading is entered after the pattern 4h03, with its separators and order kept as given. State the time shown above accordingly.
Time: 16h44
